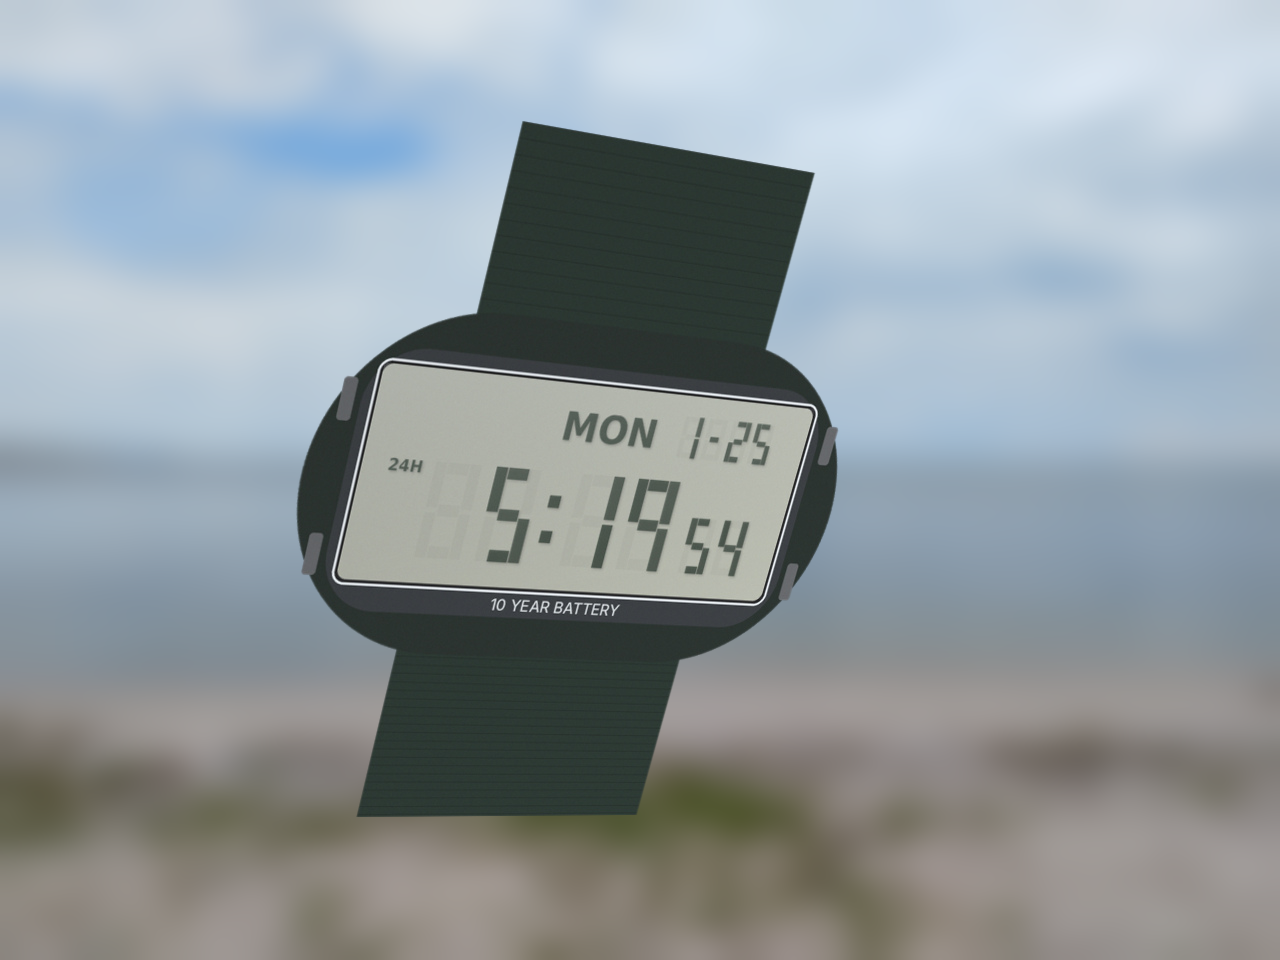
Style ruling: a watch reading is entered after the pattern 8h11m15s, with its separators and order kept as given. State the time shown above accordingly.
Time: 5h19m54s
